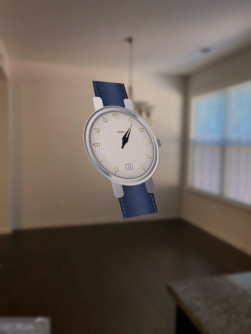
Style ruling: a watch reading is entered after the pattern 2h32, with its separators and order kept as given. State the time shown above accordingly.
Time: 1h06
